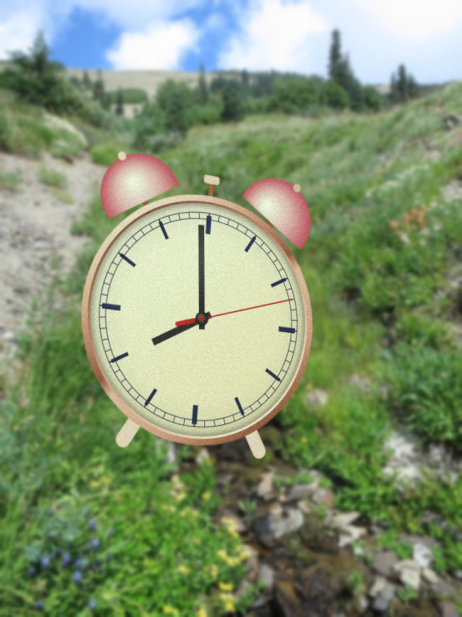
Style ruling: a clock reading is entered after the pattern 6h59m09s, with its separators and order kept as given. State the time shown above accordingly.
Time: 7h59m12s
